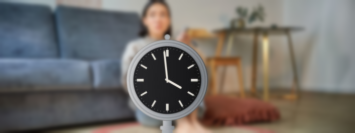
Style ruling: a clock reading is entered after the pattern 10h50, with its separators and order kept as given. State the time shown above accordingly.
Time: 3h59
